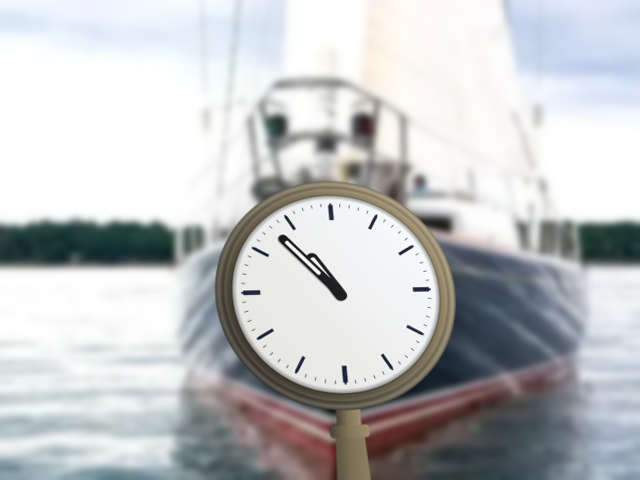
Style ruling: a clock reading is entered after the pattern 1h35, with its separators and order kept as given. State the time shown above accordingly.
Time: 10h53
